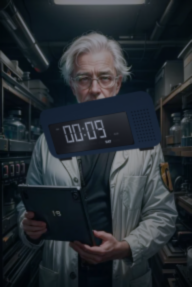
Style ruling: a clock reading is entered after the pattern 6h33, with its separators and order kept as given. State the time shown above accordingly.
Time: 0h09
